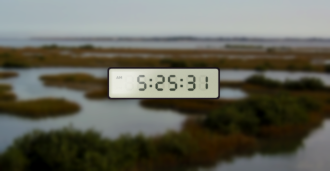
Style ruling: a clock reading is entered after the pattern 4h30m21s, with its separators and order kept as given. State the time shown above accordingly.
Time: 5h25m31s
